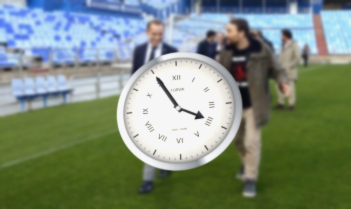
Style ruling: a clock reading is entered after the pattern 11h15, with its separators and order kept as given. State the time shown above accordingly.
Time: 3h55
